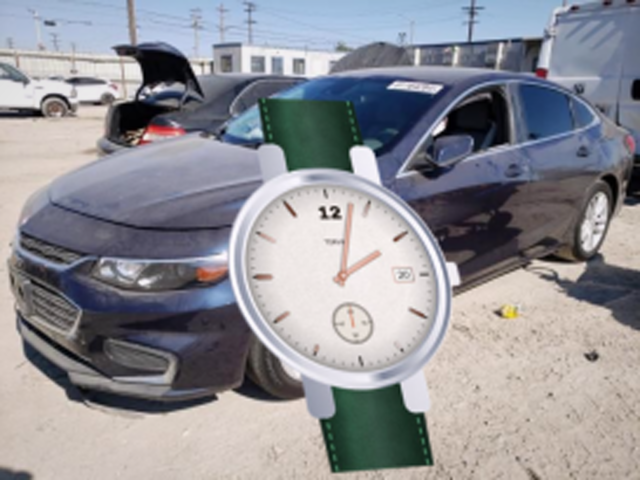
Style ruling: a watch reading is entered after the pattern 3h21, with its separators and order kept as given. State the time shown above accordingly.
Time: 2h03
